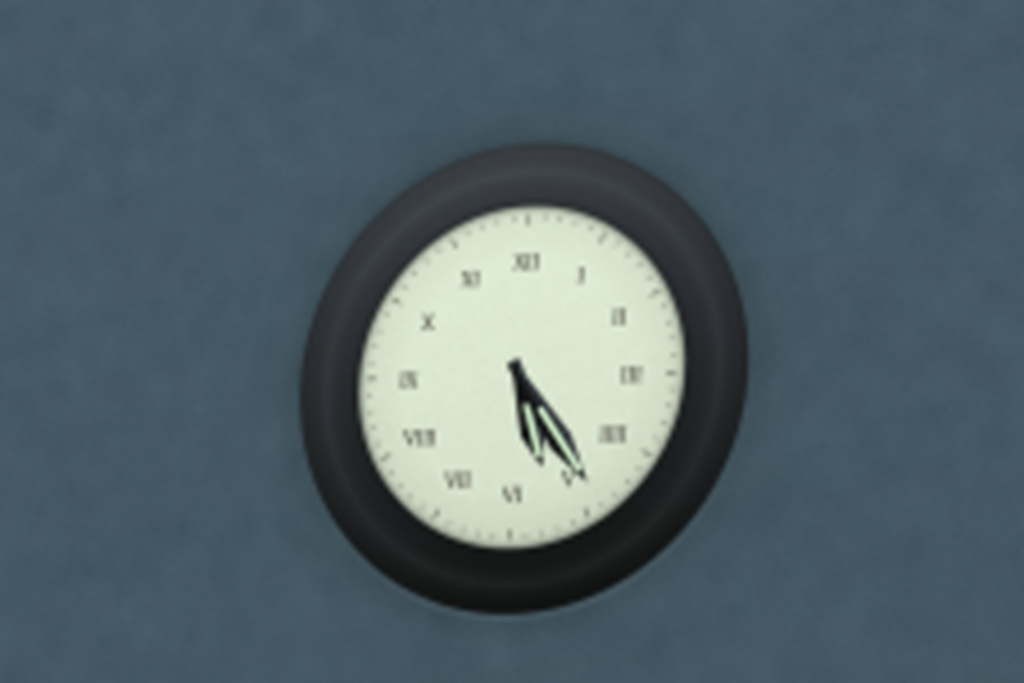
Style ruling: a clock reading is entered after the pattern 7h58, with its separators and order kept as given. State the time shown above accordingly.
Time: 5h24
